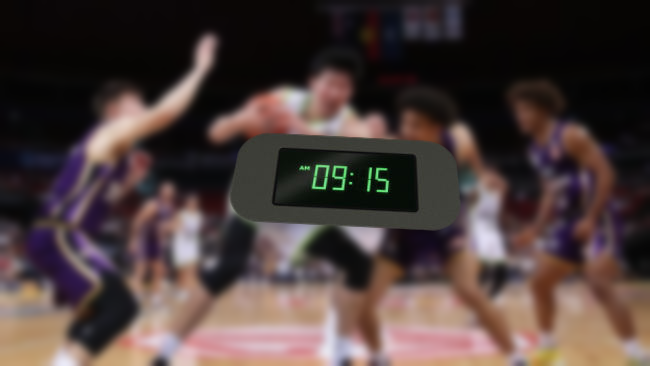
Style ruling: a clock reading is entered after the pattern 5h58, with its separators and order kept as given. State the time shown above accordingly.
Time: 9h15
